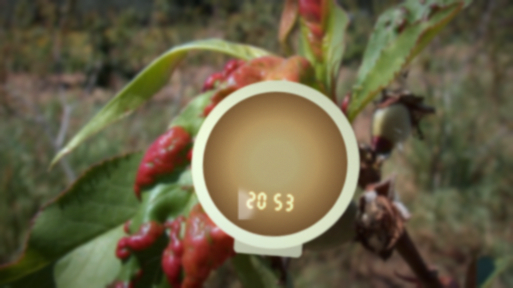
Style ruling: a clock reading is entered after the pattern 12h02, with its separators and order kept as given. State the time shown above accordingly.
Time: 20h53
